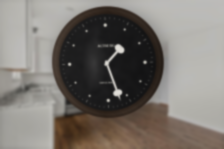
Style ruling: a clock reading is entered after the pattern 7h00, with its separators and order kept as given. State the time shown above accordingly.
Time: 1h27
